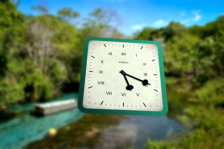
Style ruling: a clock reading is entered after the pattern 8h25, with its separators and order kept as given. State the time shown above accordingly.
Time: 5h19
